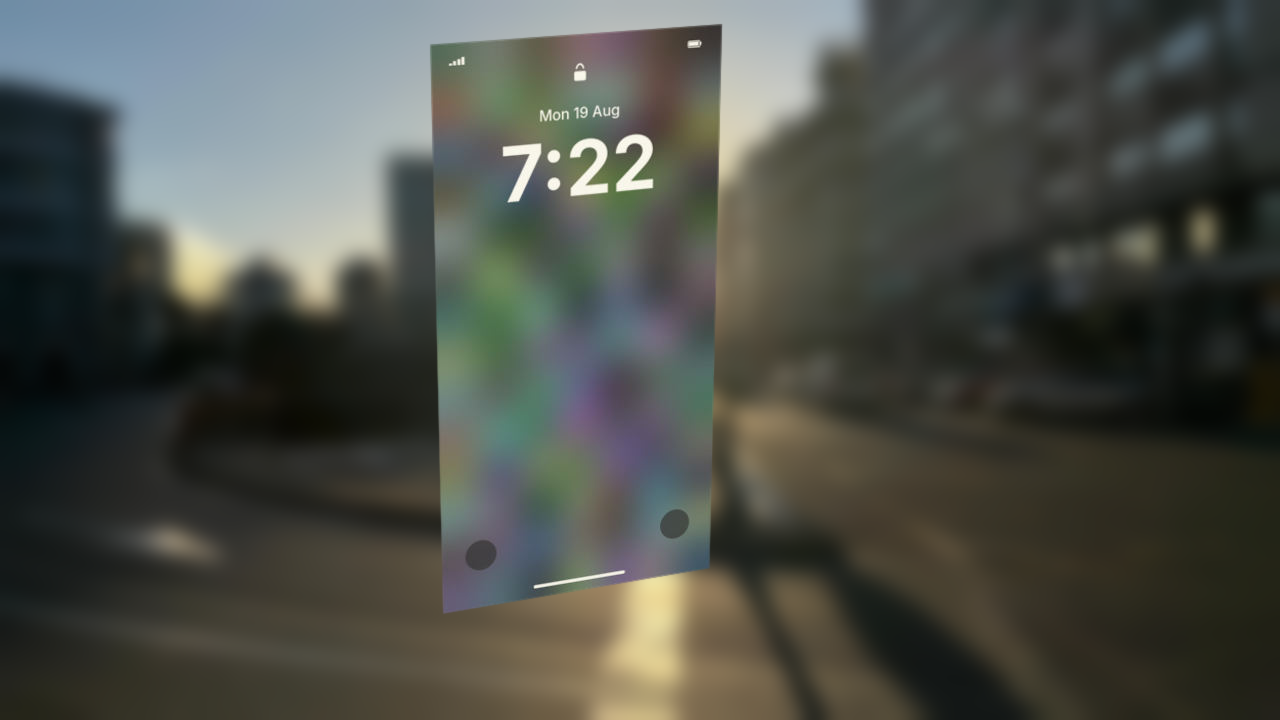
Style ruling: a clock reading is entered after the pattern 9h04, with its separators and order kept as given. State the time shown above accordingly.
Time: 7h22
